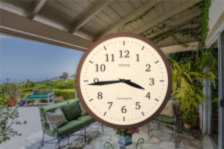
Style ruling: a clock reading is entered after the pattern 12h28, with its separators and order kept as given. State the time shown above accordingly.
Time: 3h44
